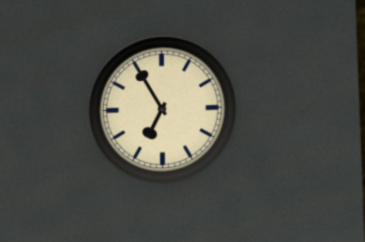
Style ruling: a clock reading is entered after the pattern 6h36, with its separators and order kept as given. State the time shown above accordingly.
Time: 6h55
